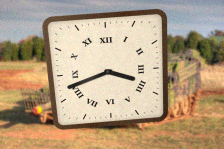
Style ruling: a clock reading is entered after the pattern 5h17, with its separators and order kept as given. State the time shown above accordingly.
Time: 3h42
